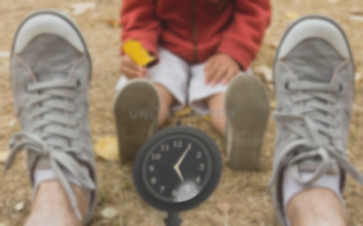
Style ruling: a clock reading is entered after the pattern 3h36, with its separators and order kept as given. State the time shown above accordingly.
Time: 5h05
